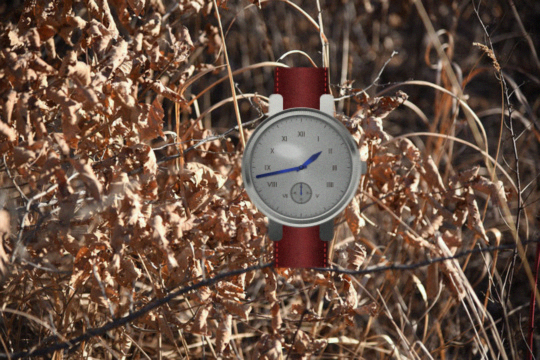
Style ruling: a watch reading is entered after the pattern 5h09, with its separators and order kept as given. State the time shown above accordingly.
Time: 1h43
